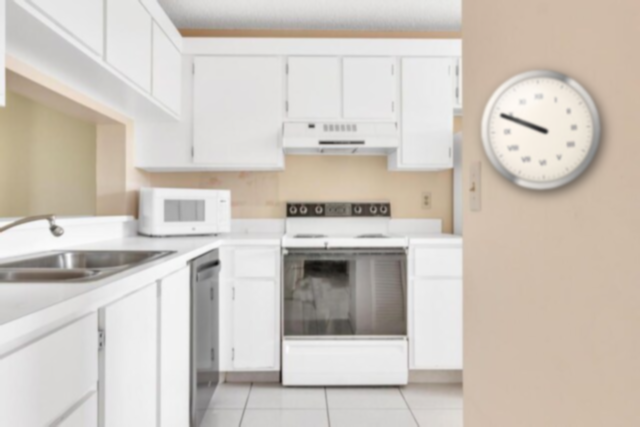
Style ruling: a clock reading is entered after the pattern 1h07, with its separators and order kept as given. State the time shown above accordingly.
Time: 9h49
